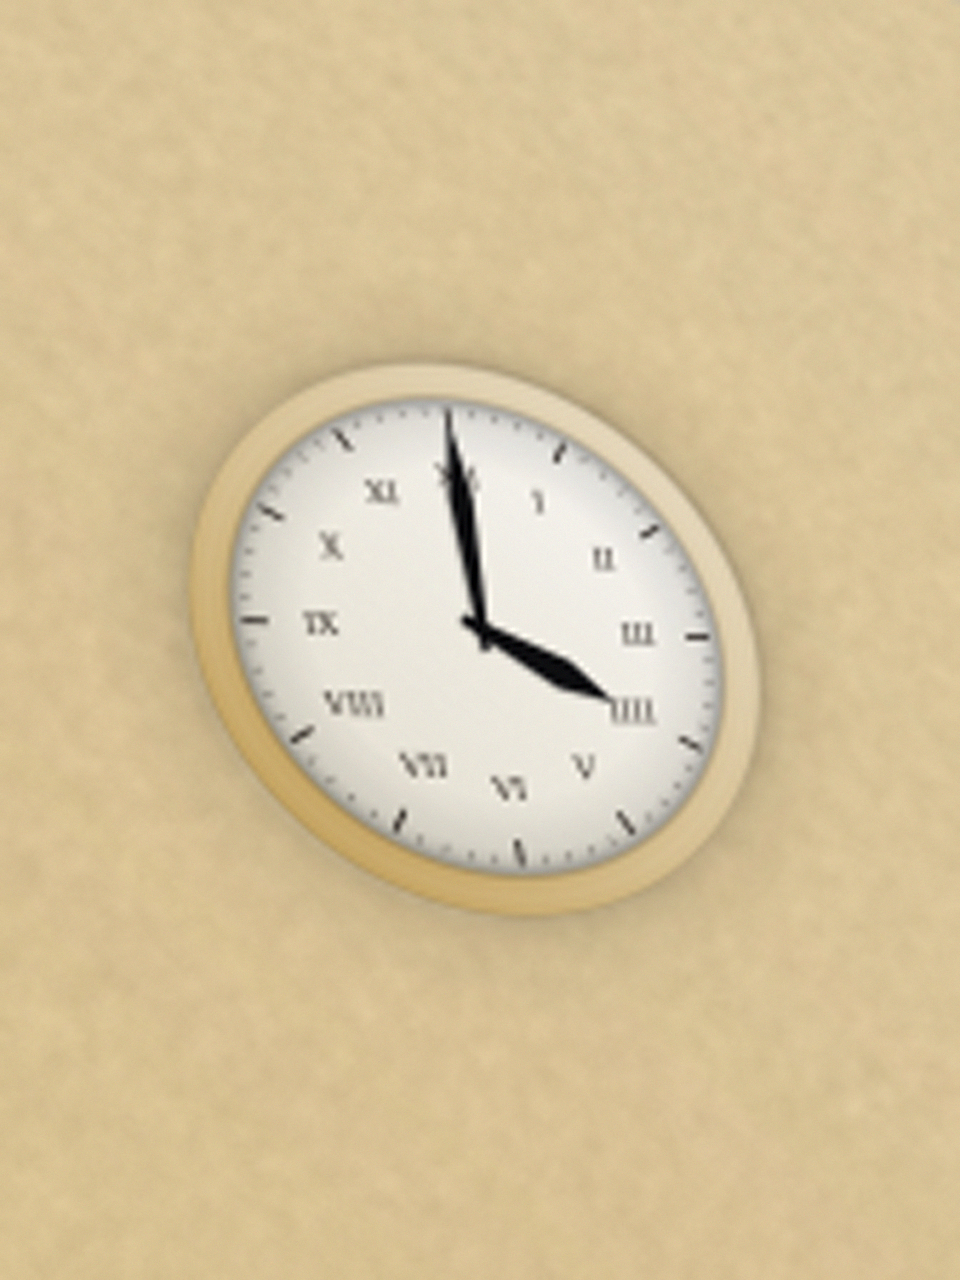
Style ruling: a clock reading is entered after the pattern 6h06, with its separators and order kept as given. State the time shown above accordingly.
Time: 4h00
